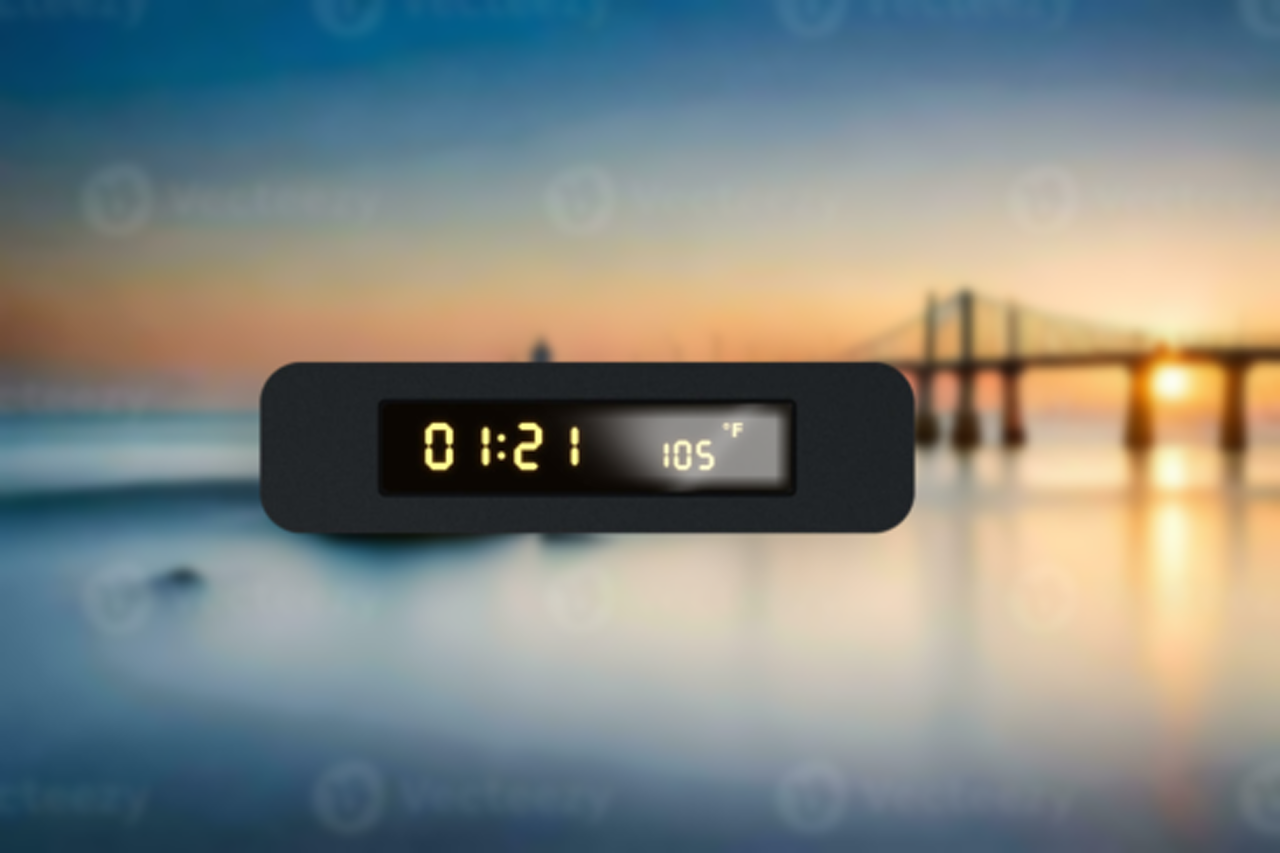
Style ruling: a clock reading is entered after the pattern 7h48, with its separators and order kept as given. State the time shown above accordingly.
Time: 1h21
